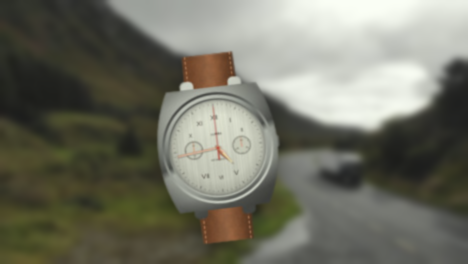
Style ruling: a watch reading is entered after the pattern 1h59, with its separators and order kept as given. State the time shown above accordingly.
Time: 4h44
